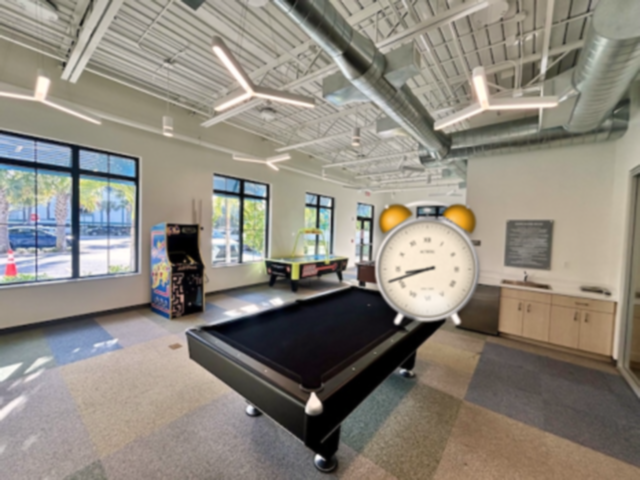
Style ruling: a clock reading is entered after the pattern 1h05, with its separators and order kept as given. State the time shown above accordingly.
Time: 8h42
